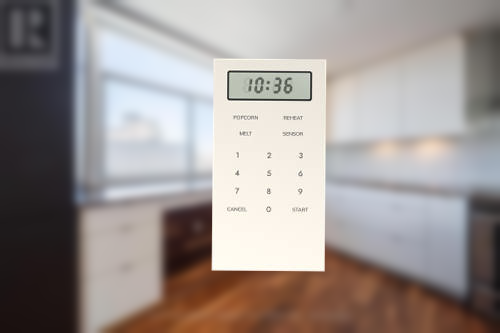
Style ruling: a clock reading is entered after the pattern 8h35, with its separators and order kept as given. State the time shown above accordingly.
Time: 10h36
